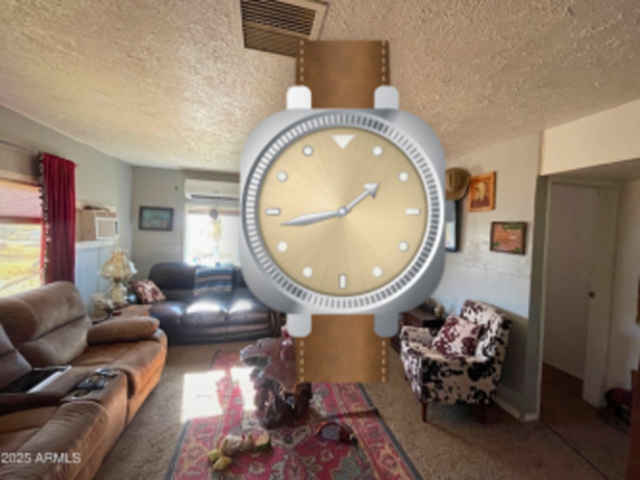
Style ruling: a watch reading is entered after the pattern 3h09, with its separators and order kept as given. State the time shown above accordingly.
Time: 1h43
